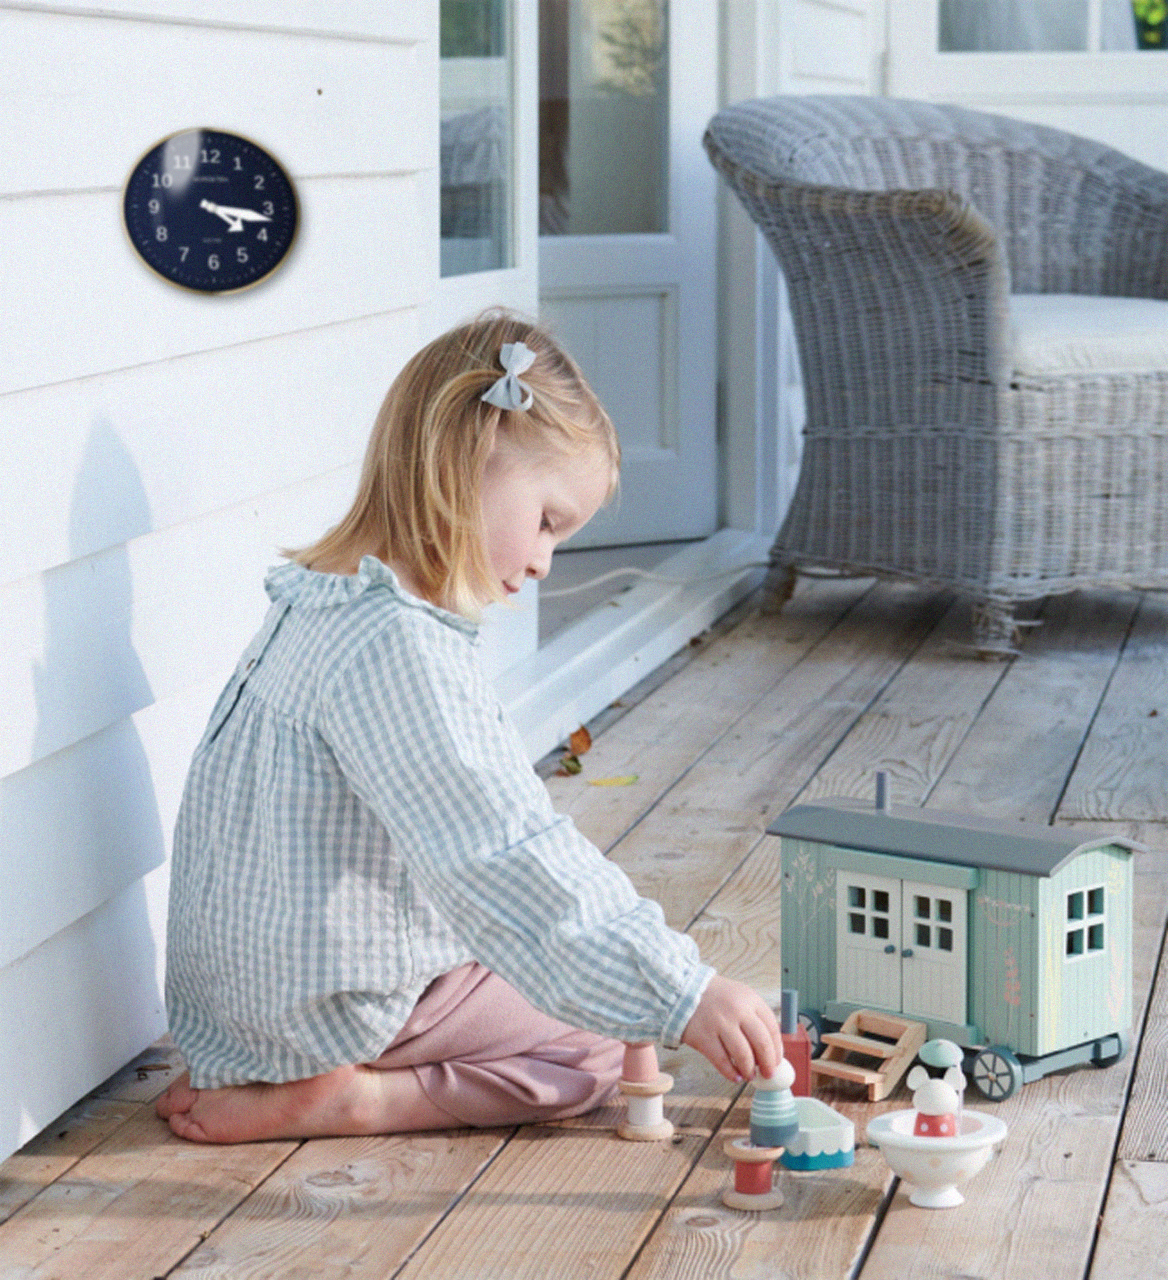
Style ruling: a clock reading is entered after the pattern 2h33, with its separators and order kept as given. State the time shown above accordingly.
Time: 4h17
